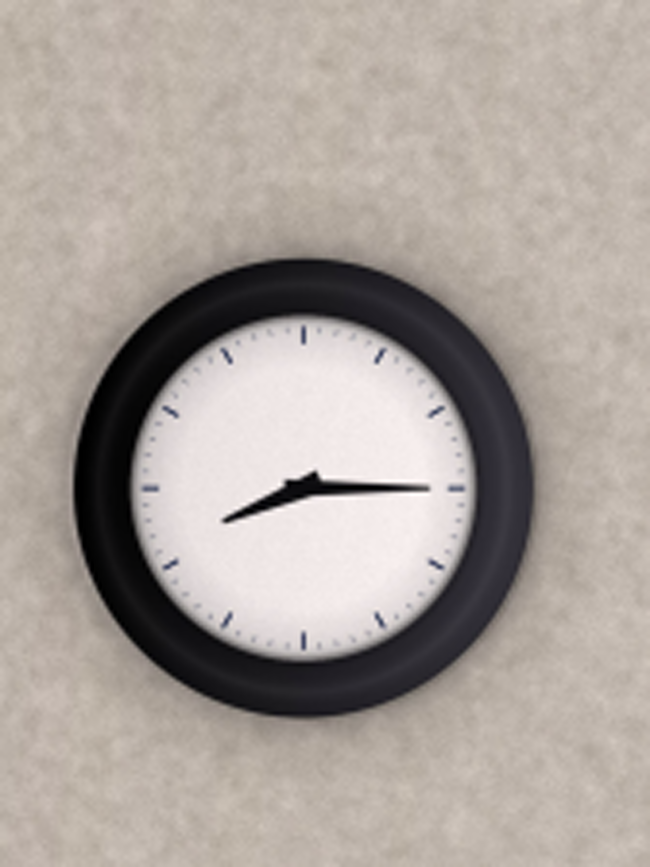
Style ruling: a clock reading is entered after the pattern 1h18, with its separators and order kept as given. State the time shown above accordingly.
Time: 8h15
